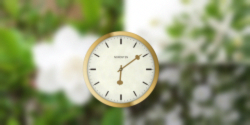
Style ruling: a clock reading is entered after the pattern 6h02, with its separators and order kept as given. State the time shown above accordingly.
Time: 6h09
